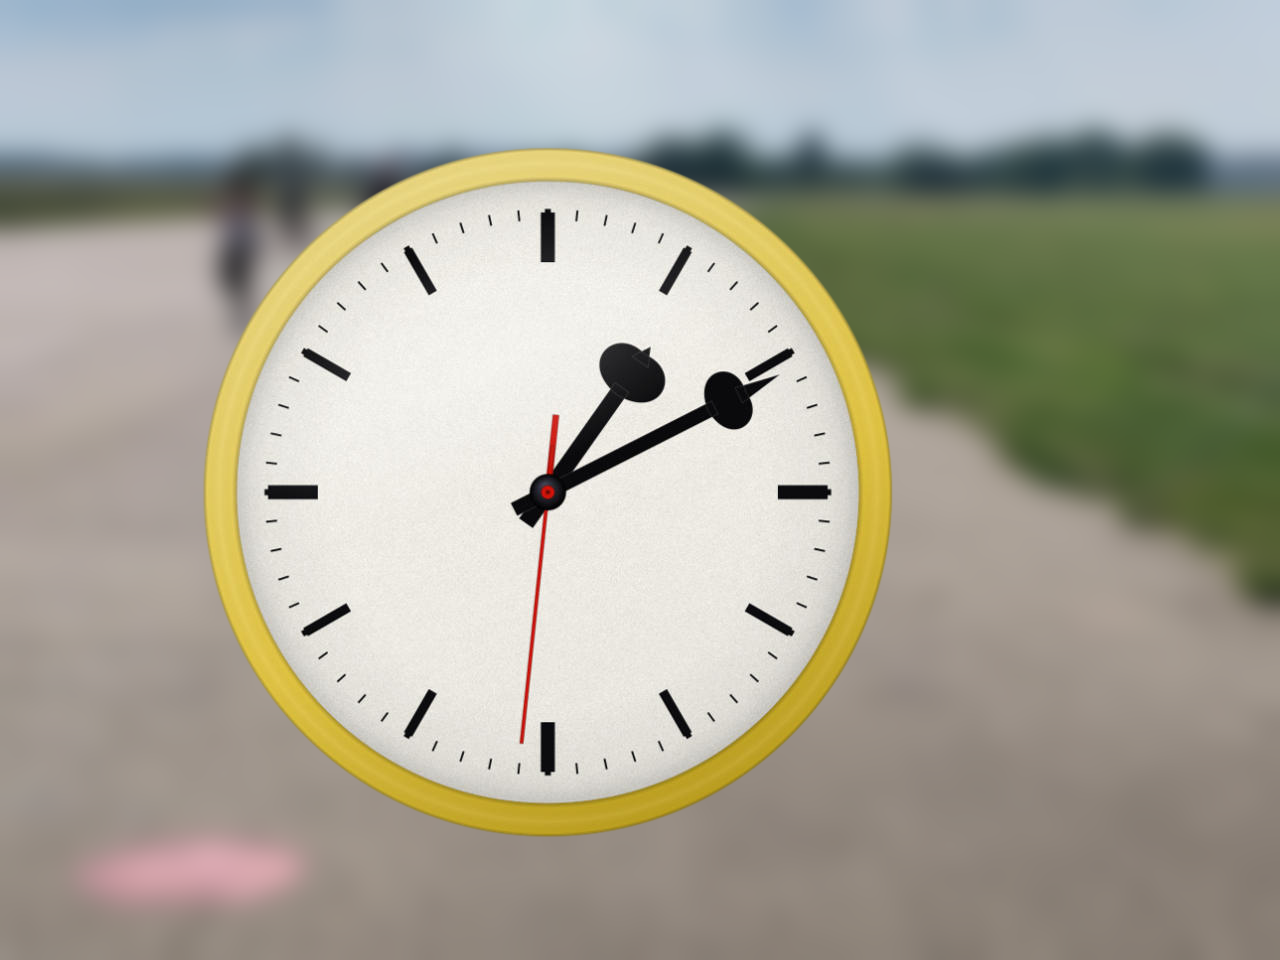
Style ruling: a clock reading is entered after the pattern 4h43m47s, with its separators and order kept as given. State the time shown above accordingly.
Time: 1h10m31s
